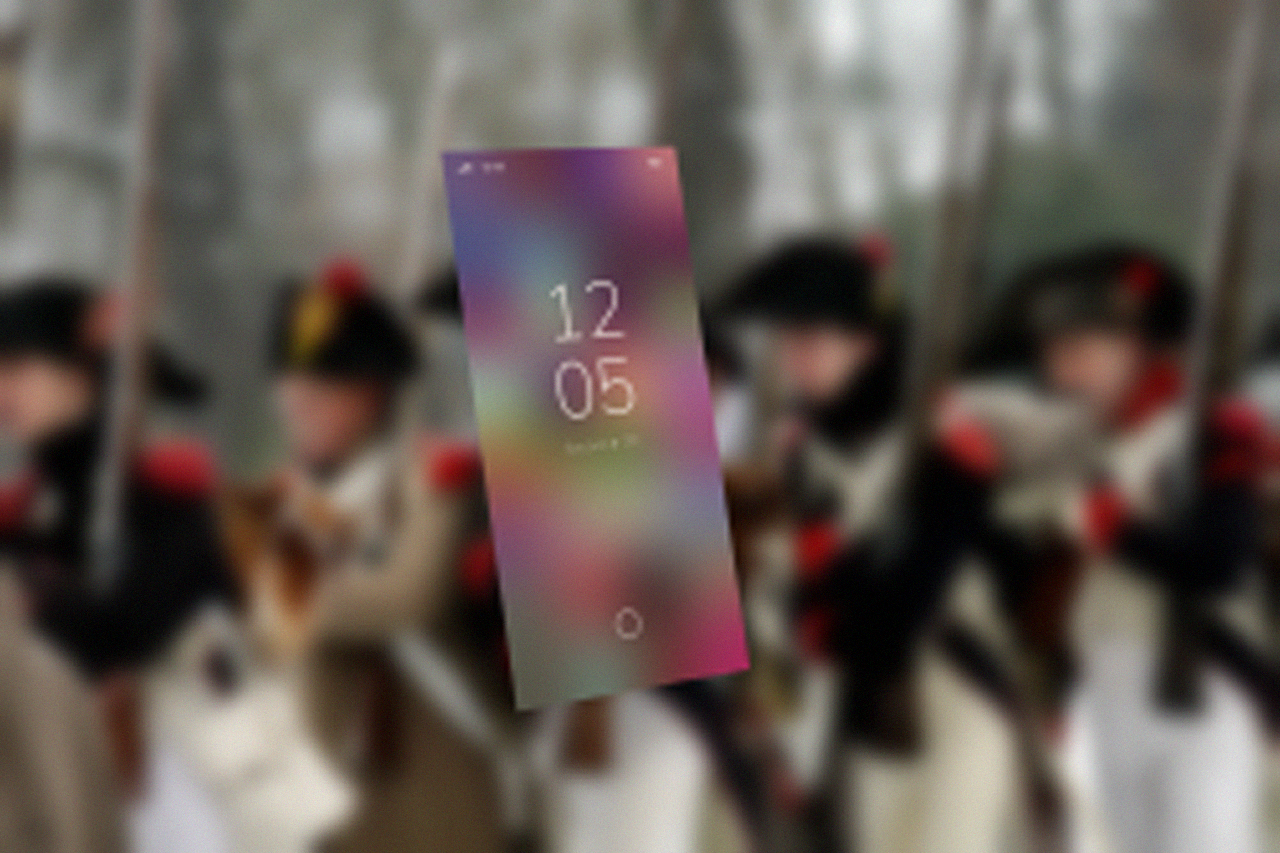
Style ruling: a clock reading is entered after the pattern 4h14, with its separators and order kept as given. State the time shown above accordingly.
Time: 12h05
